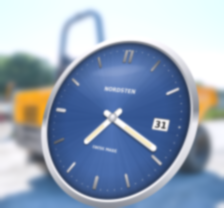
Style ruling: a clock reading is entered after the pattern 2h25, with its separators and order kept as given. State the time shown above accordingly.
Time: 7h19
